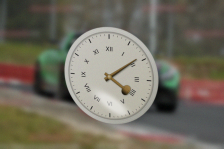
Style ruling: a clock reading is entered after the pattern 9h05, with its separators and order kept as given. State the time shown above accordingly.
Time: 4h09
